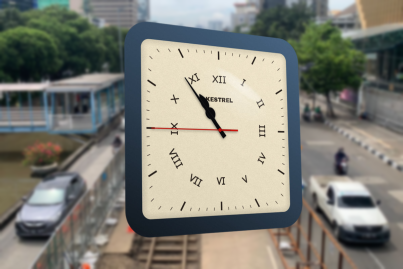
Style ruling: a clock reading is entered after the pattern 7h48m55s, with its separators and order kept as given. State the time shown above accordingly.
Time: 10h53m45s
